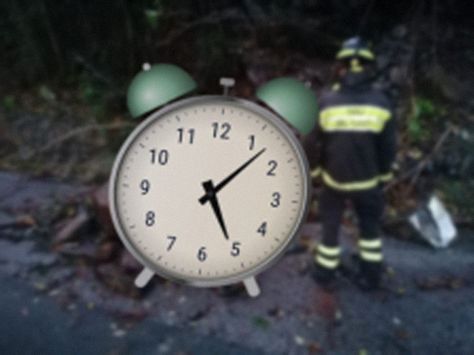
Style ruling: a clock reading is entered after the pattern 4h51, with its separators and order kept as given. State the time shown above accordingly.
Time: 5h07
